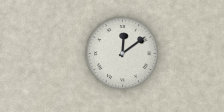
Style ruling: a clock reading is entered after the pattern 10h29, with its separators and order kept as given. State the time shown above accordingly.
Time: 12h09
